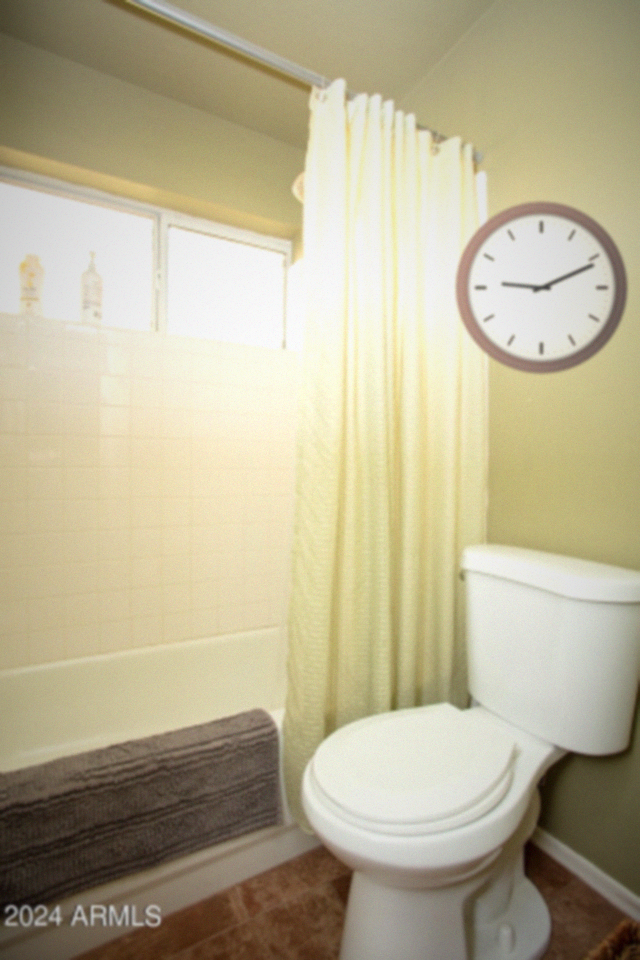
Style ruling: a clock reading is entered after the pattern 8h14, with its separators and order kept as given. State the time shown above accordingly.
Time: 9h11
